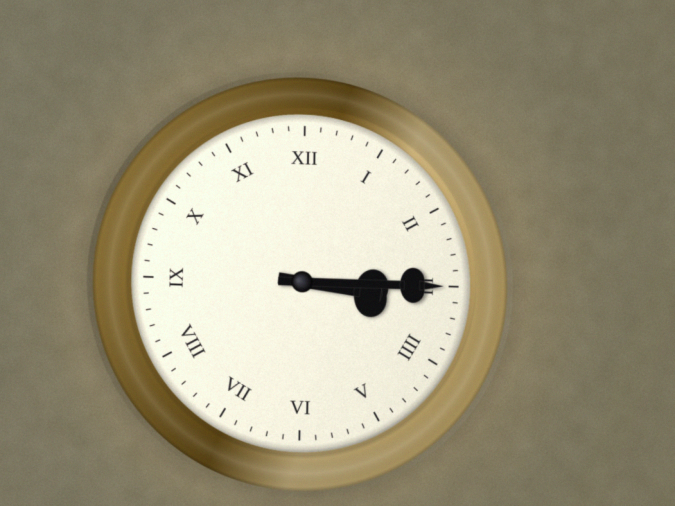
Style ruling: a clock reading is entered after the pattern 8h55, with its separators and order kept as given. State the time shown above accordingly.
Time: 3h15
